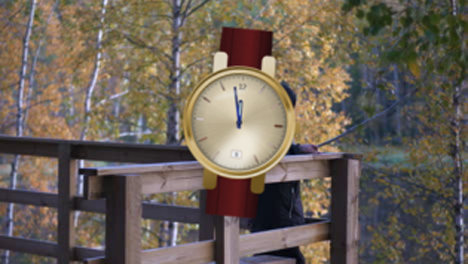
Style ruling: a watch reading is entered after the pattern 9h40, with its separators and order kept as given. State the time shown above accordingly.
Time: 11h58
